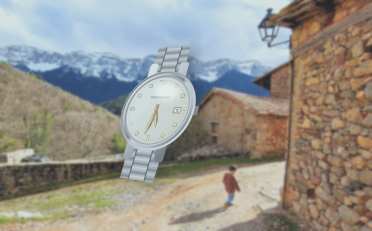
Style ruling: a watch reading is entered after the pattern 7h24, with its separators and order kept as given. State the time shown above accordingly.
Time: 5h32
